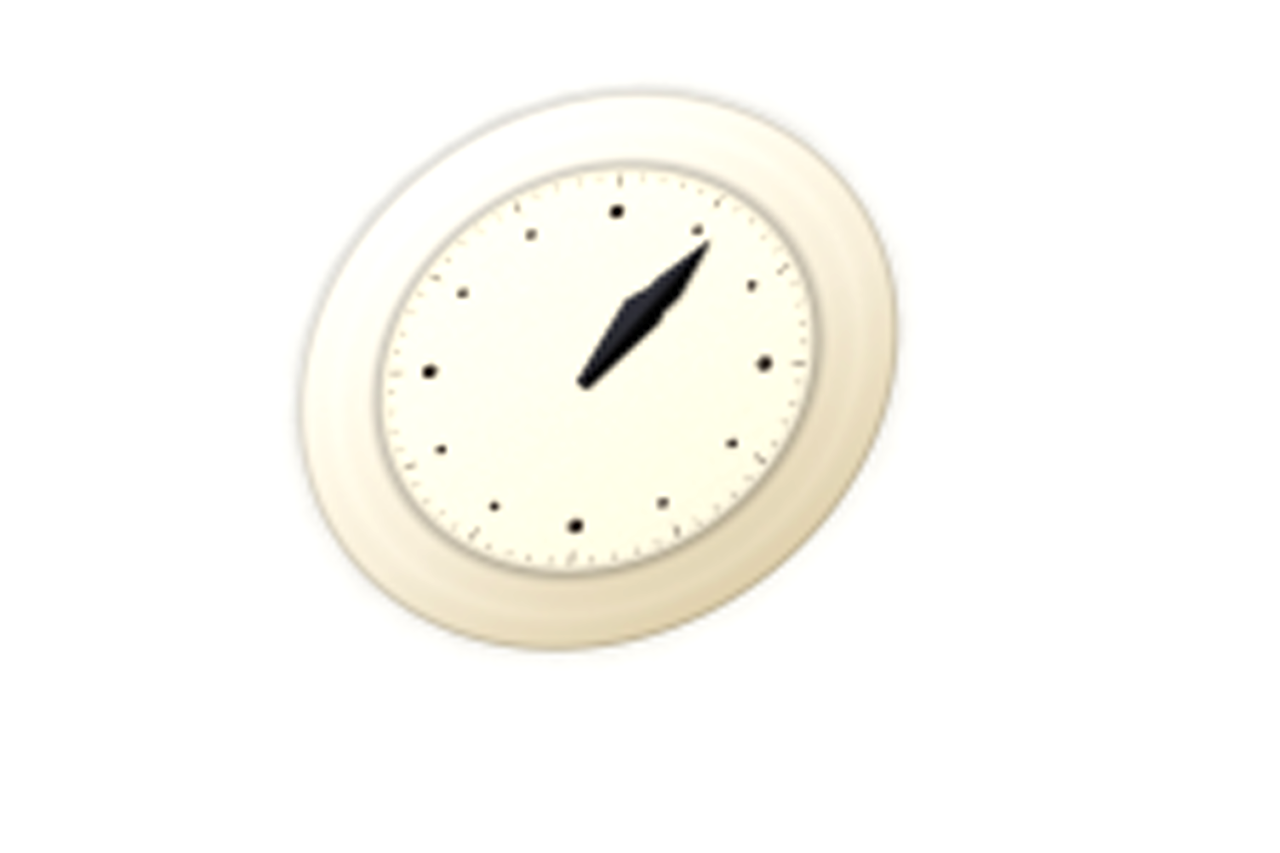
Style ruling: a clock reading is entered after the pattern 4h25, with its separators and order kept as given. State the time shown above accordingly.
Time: 1h06
